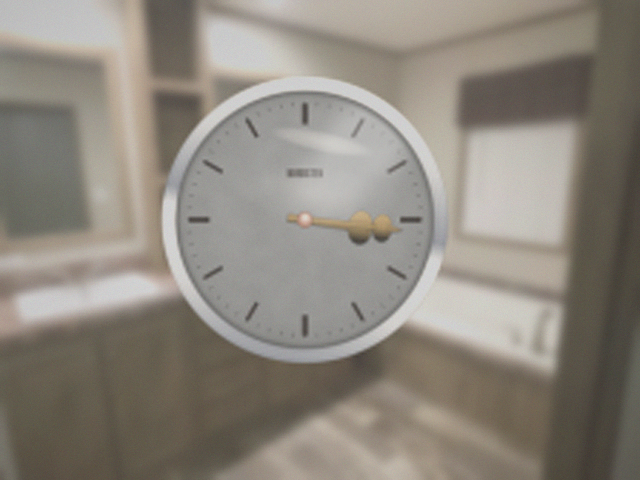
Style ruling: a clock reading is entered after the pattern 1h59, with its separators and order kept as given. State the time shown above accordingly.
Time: 3h16
